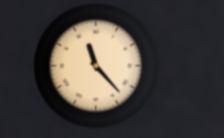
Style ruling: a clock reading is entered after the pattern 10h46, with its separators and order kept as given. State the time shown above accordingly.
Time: 11h23
